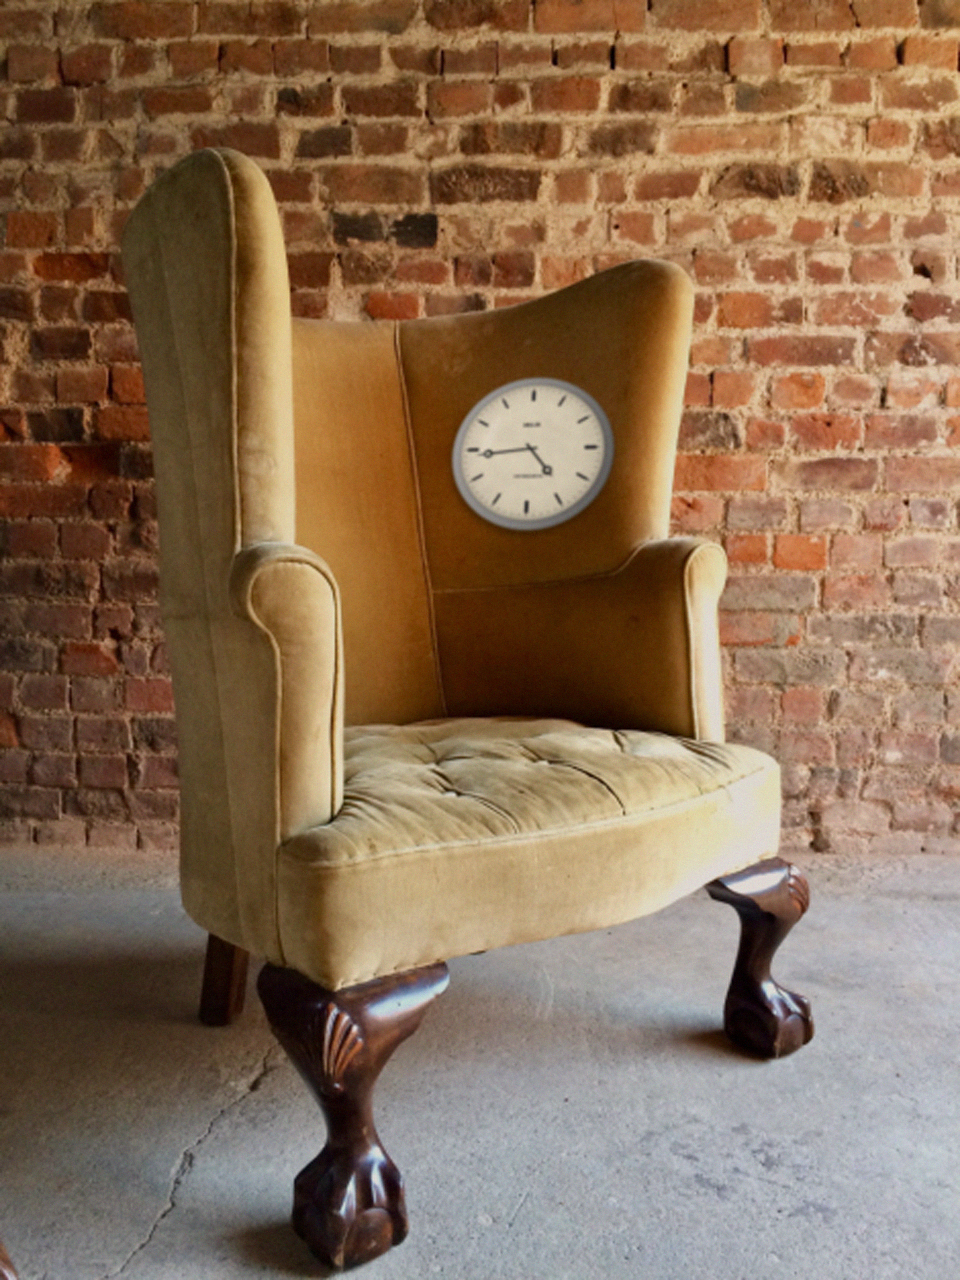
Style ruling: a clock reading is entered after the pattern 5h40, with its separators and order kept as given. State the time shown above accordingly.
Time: 4h44
